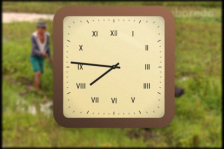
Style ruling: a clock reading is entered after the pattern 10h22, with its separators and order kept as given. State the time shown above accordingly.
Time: 7h46
